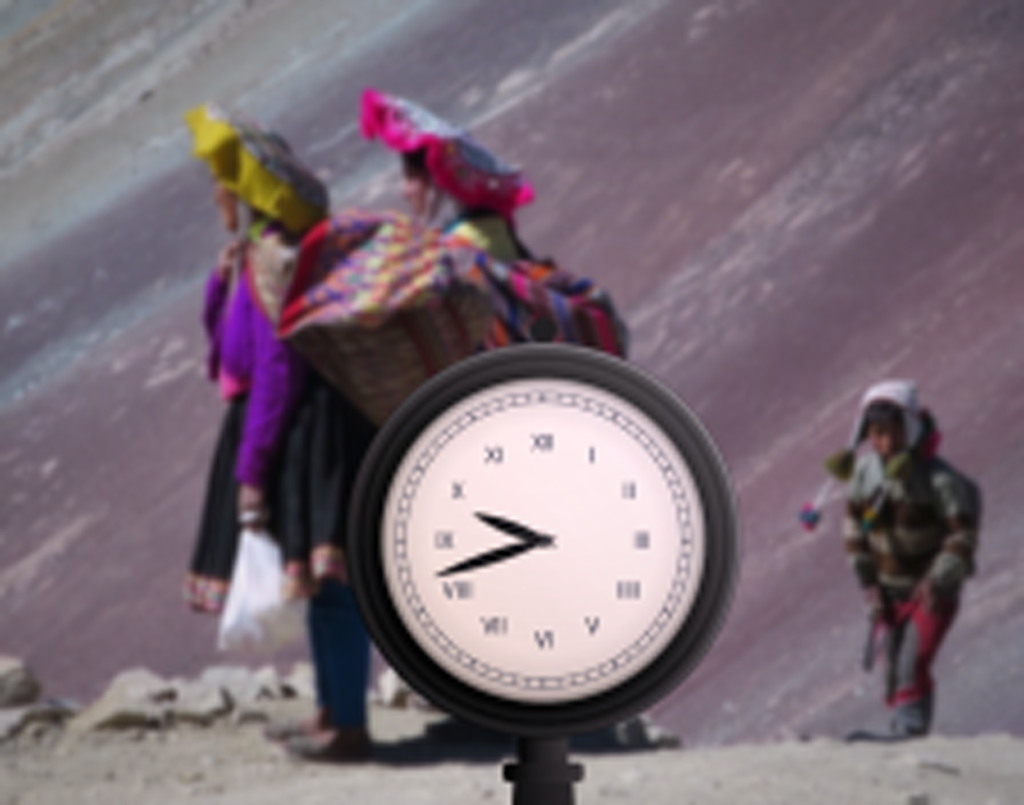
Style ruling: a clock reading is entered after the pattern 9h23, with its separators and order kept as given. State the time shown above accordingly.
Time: 9h42
